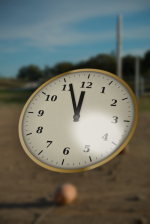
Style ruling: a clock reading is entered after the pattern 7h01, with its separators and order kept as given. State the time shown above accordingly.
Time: 11h56
